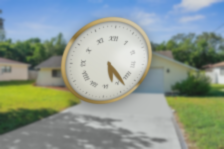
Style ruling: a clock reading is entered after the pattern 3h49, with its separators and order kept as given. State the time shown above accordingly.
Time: 5h23
